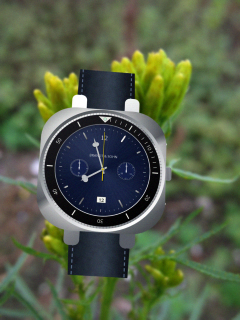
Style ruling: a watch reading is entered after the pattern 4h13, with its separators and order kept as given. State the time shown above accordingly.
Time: 7h57
